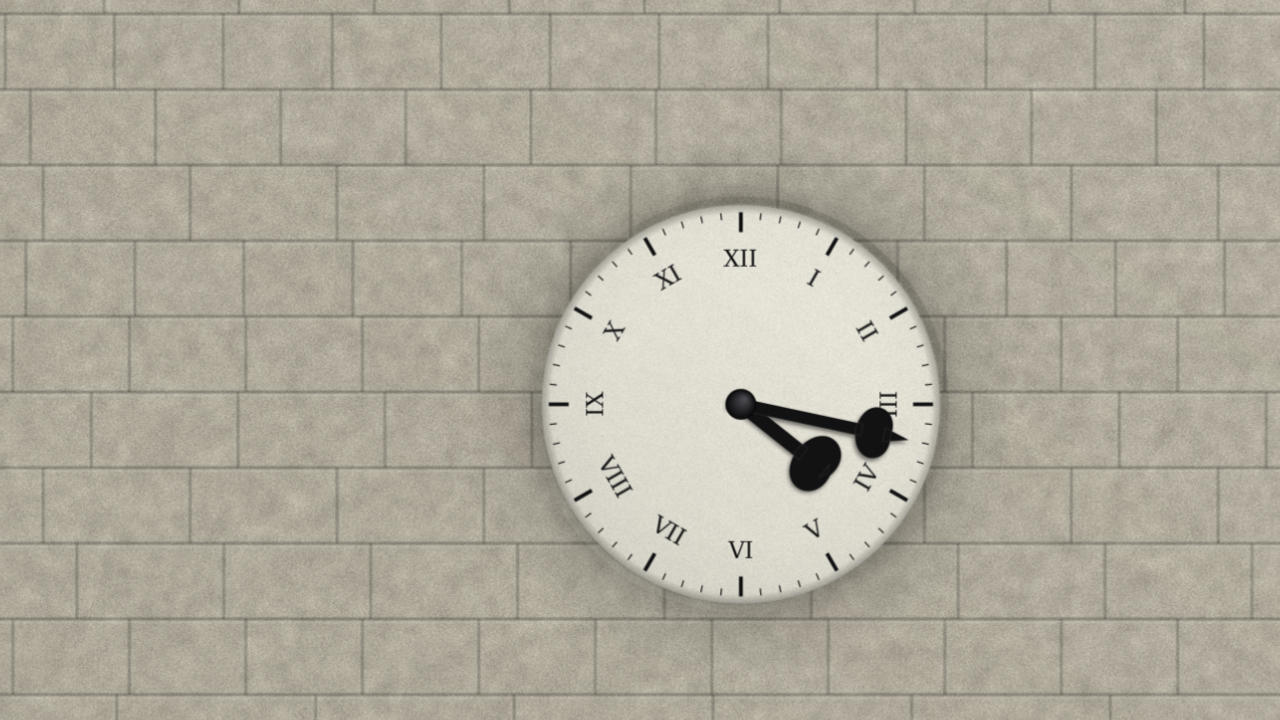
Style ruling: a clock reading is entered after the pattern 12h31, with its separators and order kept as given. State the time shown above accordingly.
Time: 4h17
